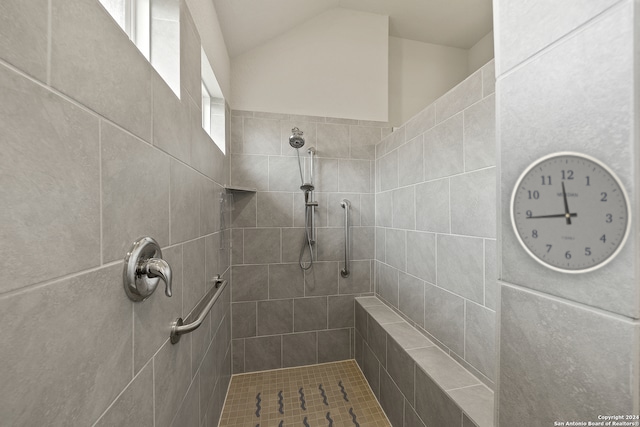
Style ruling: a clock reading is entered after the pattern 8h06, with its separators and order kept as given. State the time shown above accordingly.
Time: 11h44
